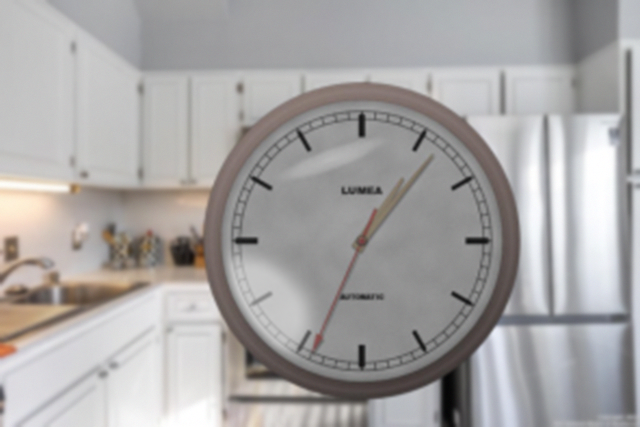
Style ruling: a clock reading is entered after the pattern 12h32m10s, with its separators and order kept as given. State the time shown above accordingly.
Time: 1h06m34s
